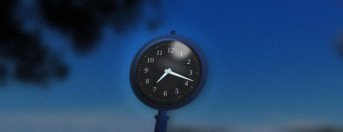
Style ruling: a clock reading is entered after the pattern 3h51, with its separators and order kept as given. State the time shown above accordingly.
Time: 7h18
